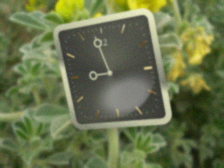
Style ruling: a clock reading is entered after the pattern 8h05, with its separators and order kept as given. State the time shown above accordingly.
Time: 8h58
